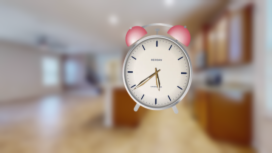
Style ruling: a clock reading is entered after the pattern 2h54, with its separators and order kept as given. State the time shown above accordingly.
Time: 5h39
